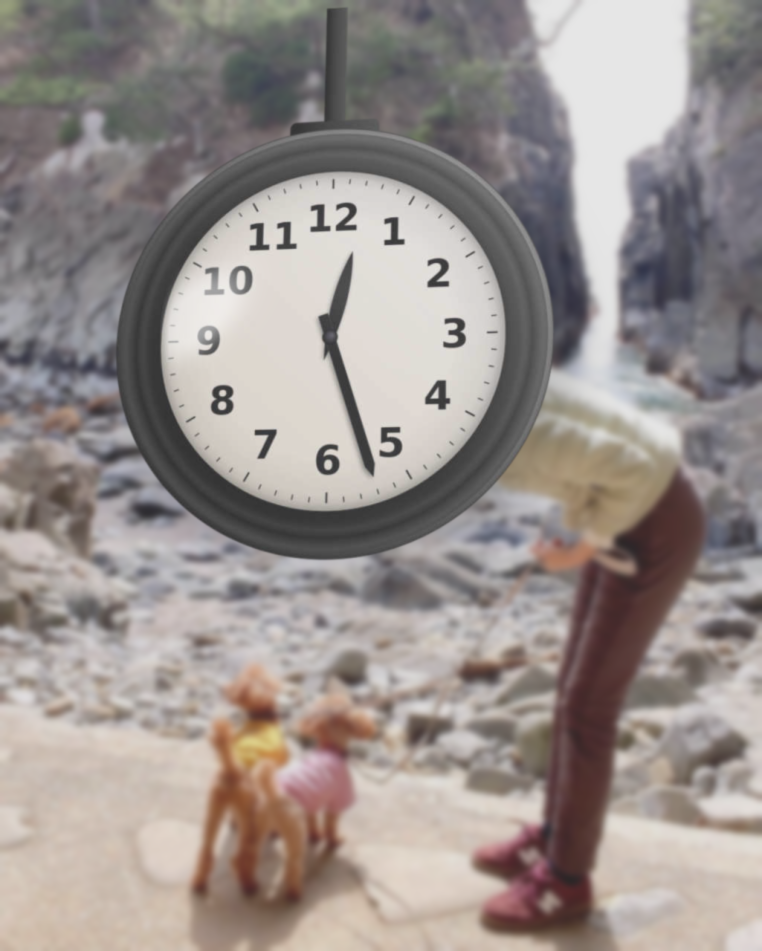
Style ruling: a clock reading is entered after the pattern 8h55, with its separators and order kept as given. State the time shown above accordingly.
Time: 12h27
